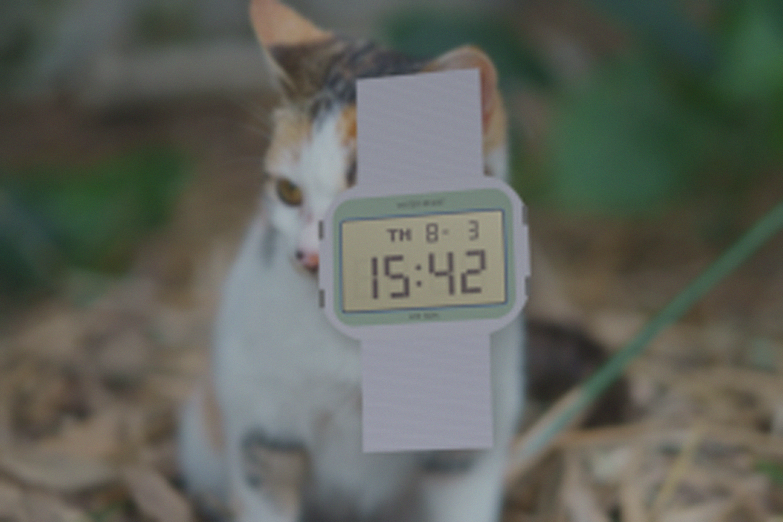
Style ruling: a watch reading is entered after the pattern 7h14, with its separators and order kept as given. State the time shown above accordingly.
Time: 15h42
